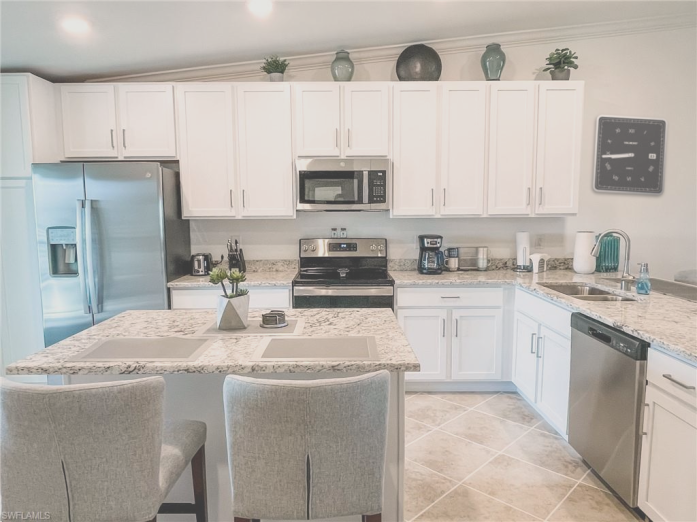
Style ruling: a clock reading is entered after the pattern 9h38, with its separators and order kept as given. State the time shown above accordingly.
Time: 8h44
